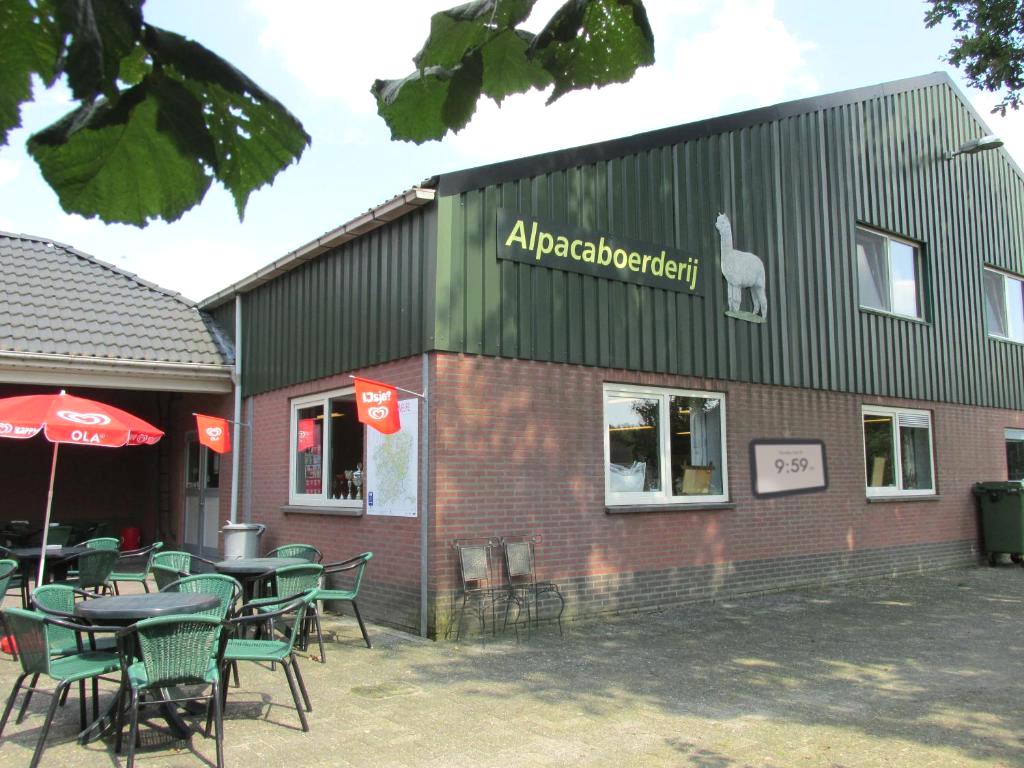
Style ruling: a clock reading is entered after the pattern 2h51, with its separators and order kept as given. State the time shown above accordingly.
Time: 9h59
